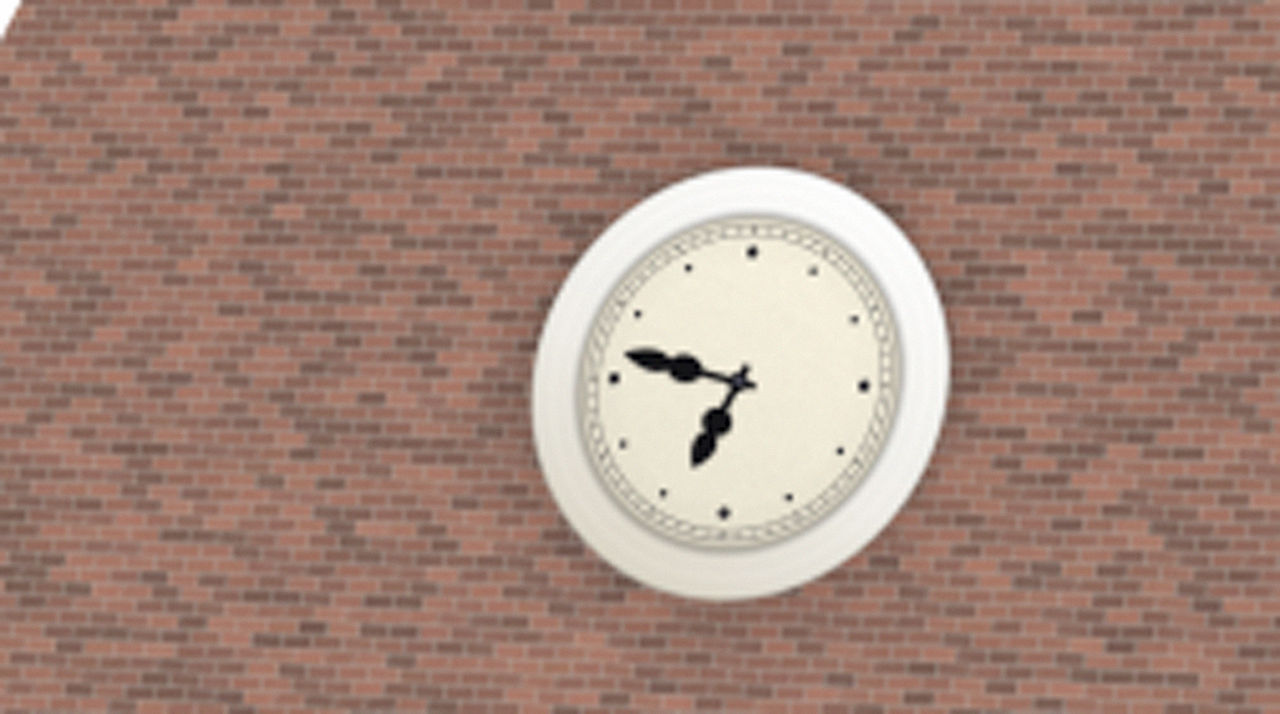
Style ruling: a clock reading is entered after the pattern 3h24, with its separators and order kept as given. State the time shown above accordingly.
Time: 6h47
